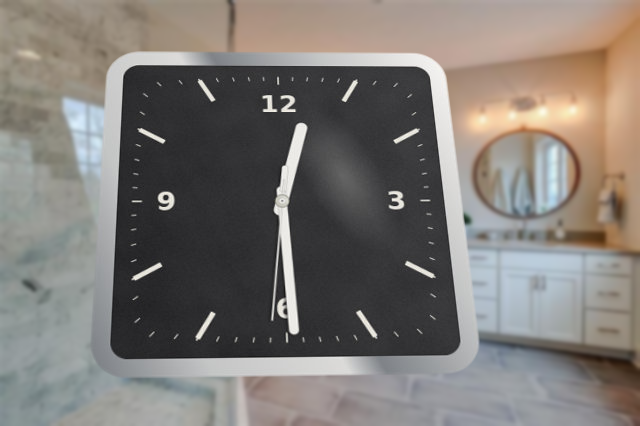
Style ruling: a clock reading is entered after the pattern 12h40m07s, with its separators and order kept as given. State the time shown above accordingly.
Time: 12h29m31s
